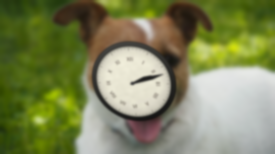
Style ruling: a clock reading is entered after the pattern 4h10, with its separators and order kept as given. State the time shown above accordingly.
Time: 2h12
